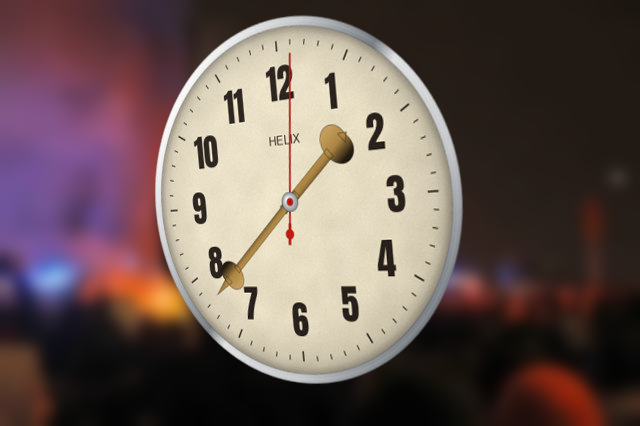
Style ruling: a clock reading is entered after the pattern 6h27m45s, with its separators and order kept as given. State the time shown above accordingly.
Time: 1h38m01s
